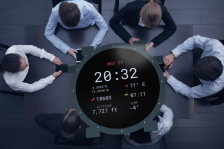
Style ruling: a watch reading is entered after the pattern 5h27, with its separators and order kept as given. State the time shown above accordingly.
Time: 20h32
